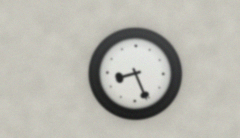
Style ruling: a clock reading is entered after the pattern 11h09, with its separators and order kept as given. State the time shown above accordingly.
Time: 8h26
